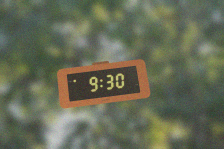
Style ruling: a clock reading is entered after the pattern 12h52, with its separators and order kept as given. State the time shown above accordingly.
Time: 9h30
